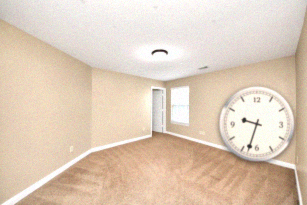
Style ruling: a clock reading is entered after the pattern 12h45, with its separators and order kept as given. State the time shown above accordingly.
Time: 9h33
